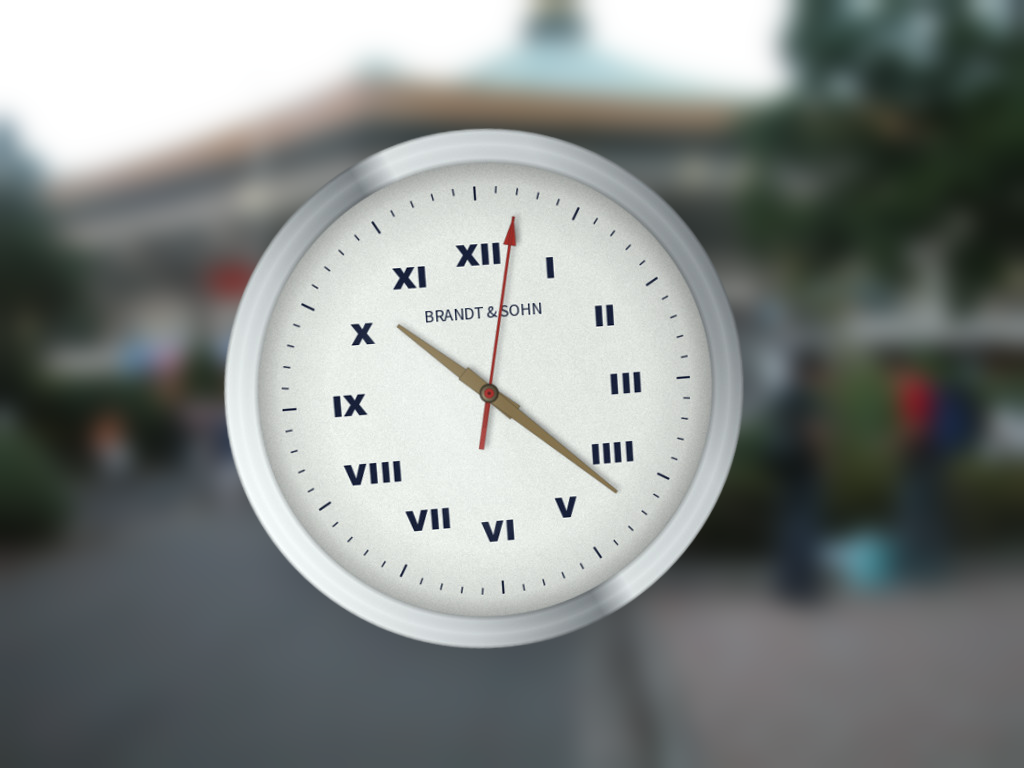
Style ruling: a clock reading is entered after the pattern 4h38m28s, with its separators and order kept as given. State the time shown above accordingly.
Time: 10h22m02s
